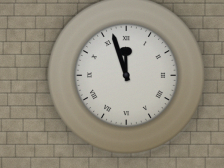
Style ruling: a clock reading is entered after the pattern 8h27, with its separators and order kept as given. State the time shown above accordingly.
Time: 11h57
